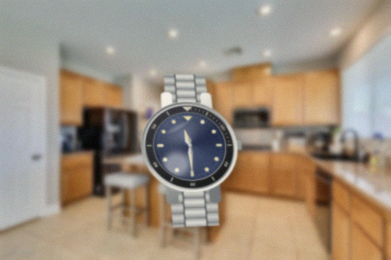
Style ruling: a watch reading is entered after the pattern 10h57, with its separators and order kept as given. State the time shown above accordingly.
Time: 11h30
